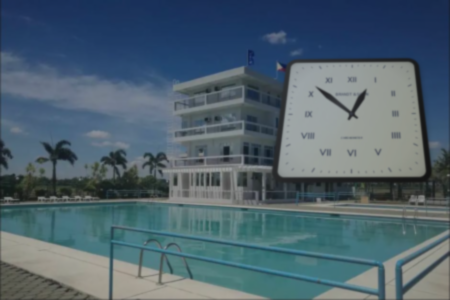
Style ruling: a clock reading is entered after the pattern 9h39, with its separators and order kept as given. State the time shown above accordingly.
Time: 12h52
